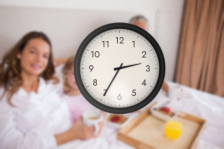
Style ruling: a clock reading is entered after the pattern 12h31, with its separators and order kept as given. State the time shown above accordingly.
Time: 2h35
